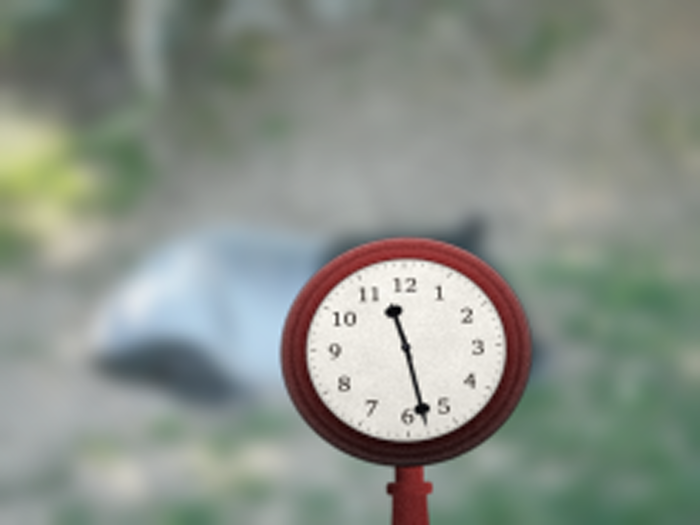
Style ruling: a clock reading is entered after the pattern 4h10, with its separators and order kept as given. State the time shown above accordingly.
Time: 11h28
